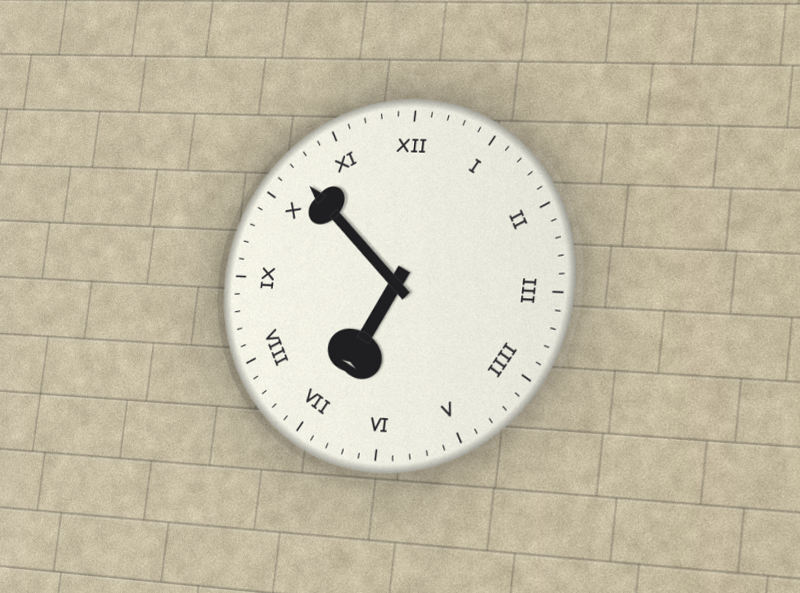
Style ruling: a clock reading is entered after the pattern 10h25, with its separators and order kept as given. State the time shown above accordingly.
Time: 6h52
